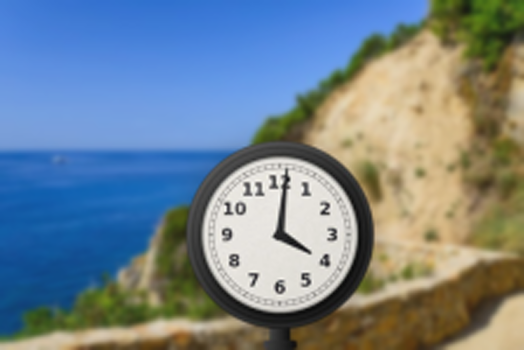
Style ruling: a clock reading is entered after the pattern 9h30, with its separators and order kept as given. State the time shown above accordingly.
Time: 4h01
